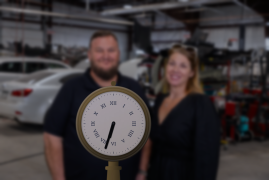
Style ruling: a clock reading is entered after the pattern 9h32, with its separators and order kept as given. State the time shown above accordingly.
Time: 6h33
